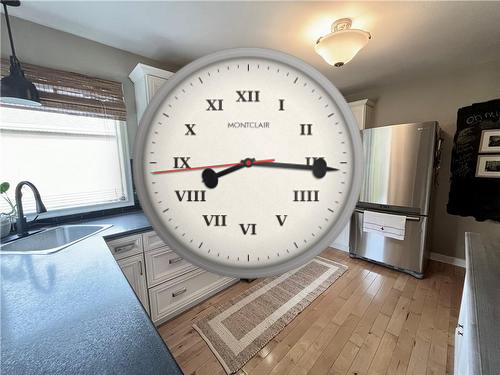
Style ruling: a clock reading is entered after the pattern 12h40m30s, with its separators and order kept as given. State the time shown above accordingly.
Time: 8h15m44s
